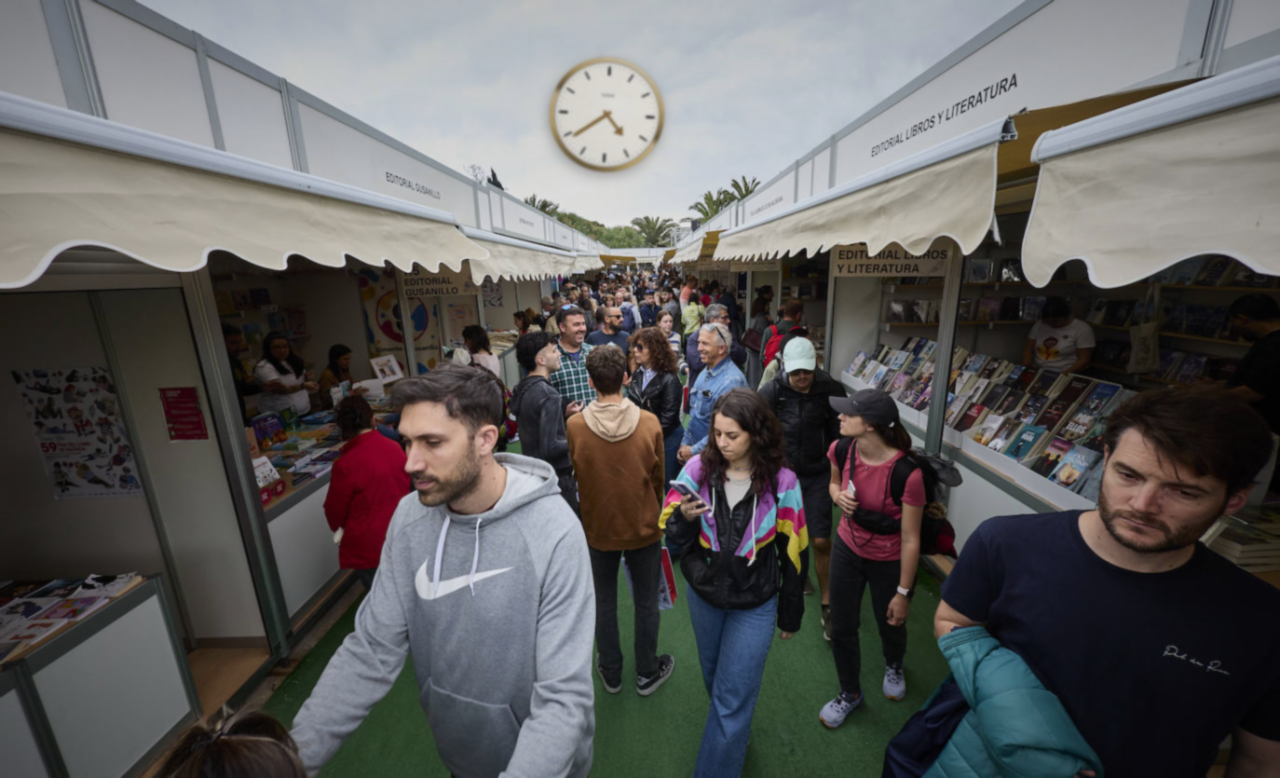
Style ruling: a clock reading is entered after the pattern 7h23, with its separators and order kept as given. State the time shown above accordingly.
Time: 4h39
